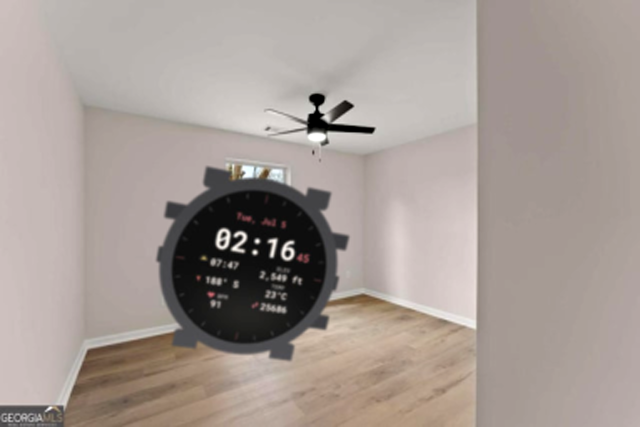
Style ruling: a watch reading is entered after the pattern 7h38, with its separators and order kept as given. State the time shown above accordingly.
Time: 2h16
